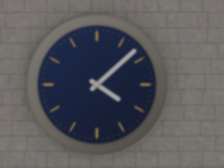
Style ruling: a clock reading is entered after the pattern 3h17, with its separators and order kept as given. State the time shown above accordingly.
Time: 4h08
